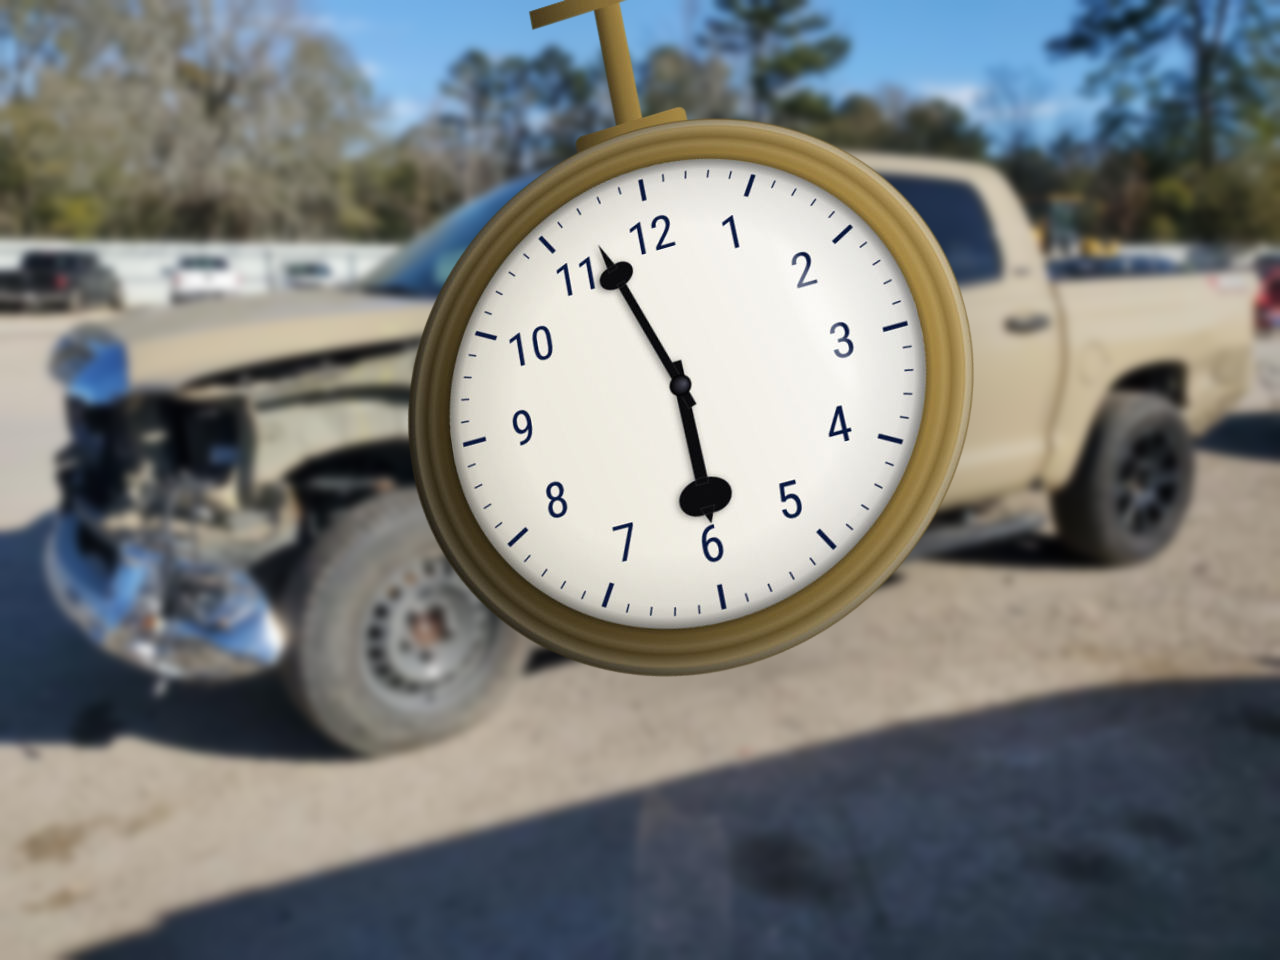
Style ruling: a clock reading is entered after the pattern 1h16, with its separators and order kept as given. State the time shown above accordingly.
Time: 5h57
